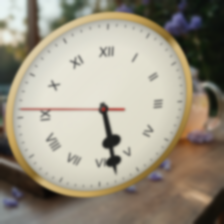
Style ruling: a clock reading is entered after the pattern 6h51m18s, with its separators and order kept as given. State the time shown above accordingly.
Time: 5h27m46s
